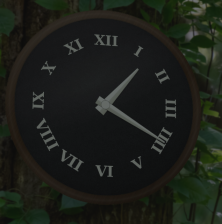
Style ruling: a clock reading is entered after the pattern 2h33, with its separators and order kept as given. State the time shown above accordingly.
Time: 1h20
